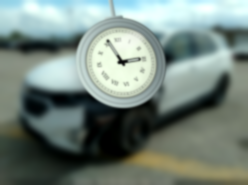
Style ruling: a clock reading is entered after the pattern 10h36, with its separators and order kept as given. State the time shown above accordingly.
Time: 2h56
